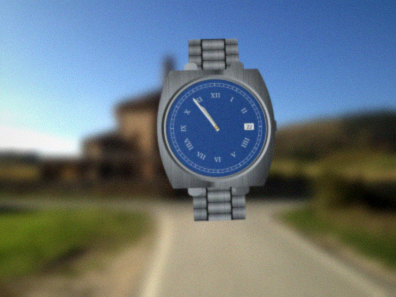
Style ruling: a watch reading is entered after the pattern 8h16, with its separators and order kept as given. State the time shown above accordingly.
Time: 10h54
